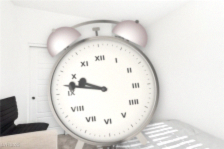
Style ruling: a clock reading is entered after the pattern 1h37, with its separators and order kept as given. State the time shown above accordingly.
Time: 9h47
